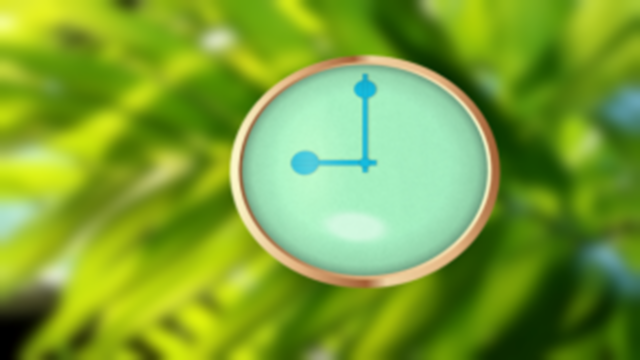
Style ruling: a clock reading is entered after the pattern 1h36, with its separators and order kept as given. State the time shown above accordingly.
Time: 9h00
